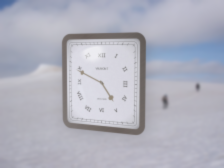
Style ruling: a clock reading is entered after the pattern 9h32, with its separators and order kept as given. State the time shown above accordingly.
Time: 4h49
